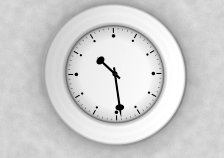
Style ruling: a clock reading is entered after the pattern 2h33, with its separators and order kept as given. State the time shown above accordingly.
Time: 10h29
